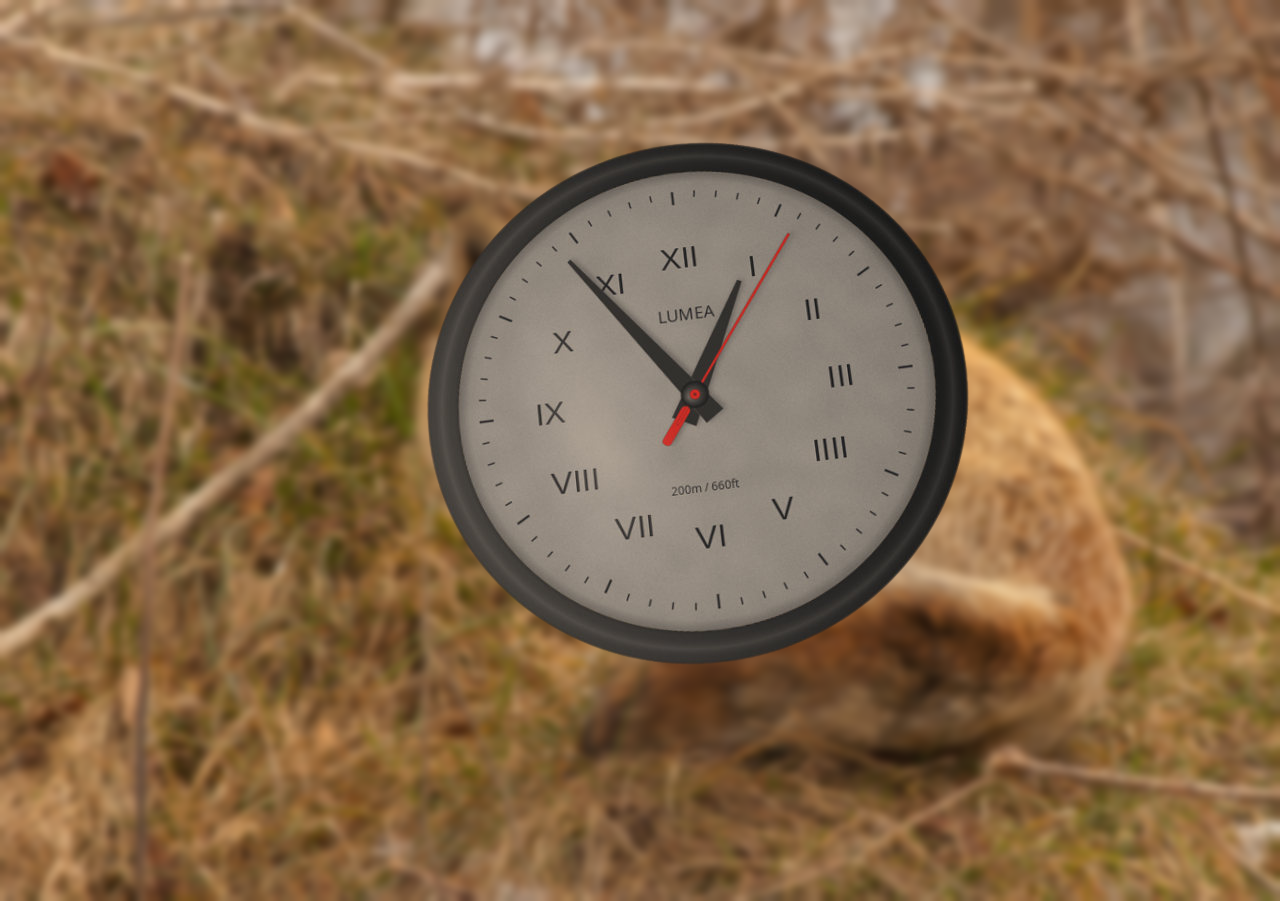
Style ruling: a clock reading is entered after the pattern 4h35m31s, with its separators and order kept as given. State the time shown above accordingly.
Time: 12h54m06s
